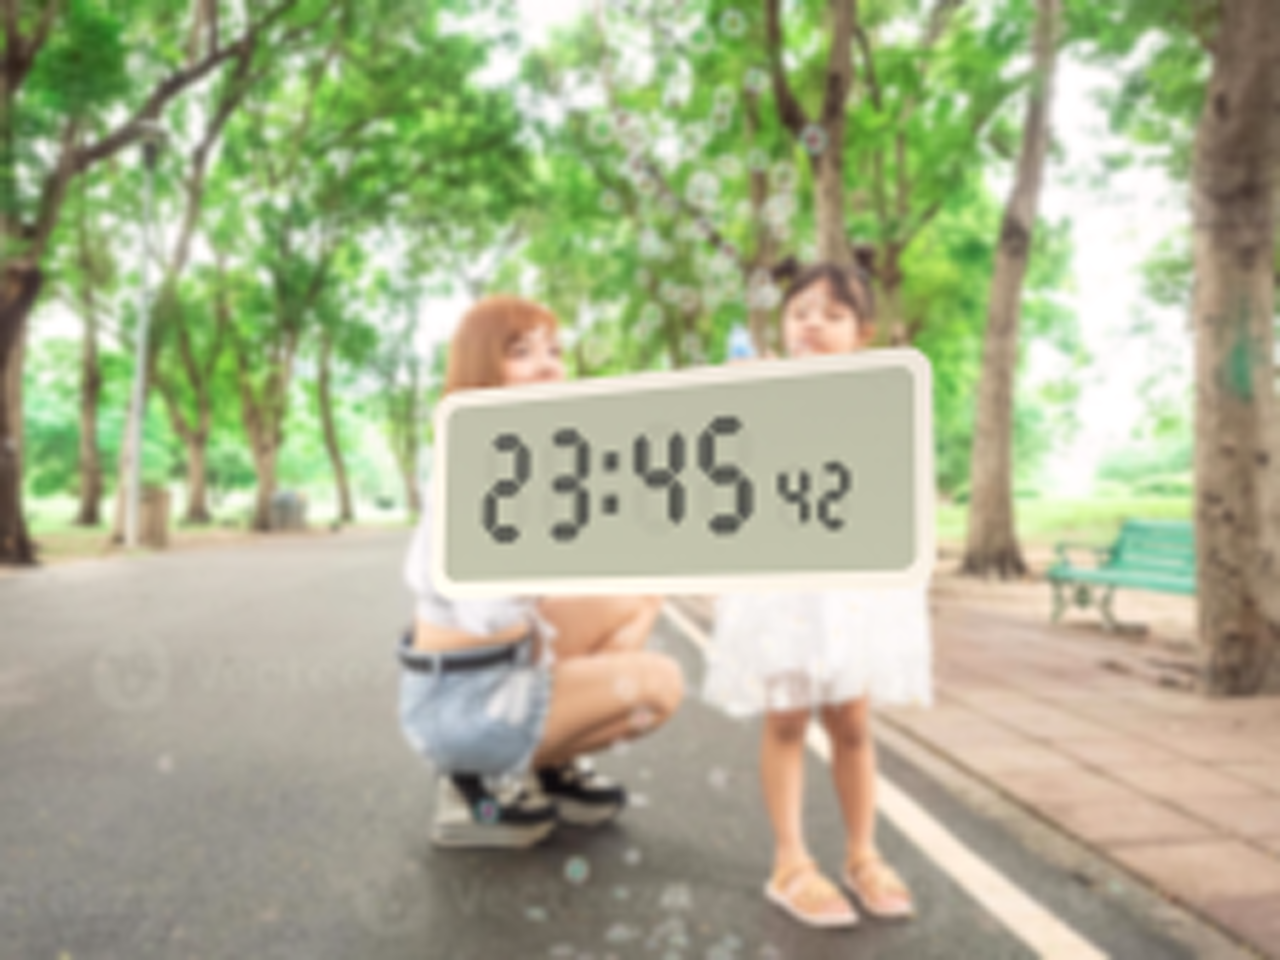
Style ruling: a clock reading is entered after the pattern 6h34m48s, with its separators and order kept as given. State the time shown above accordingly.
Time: 23h45m42s
